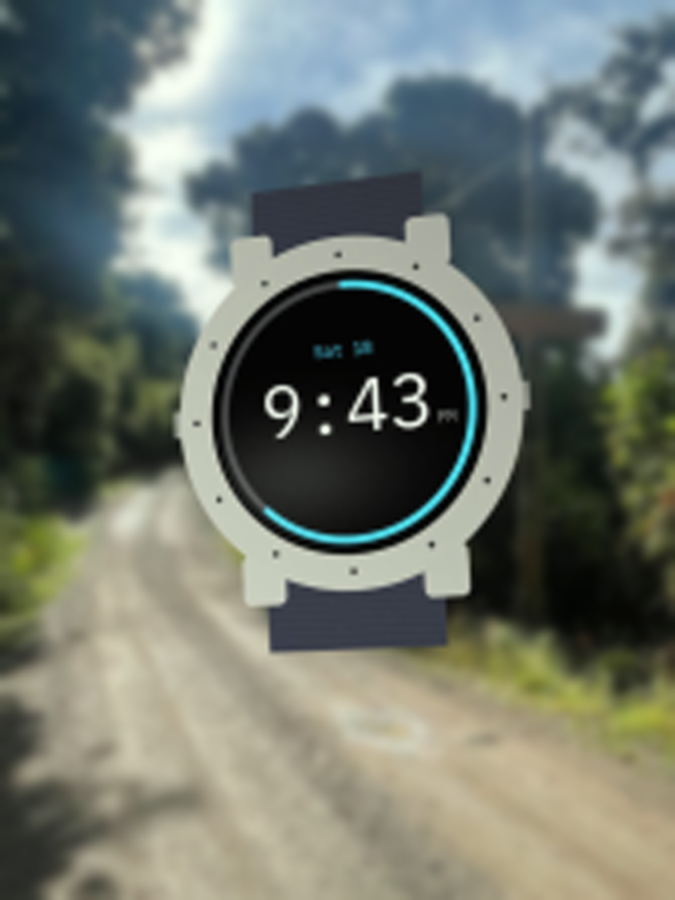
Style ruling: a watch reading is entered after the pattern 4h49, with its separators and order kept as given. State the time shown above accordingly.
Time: 9h43
